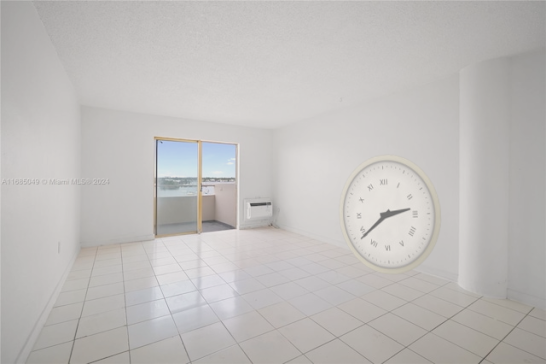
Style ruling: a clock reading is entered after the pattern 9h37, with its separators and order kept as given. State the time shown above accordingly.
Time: 2h39
